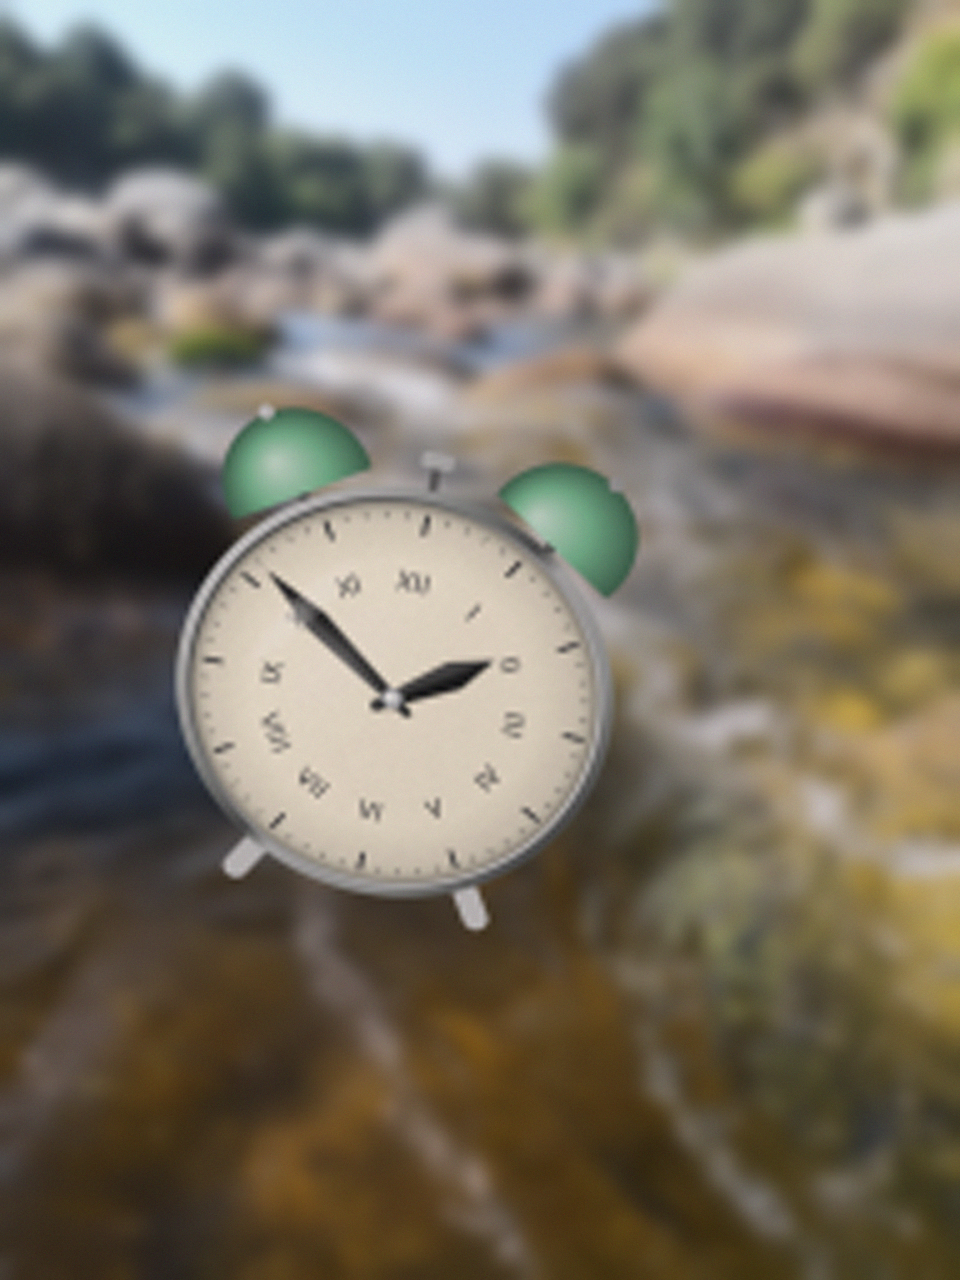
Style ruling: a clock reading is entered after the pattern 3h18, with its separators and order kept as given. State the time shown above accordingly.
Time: 1h51
